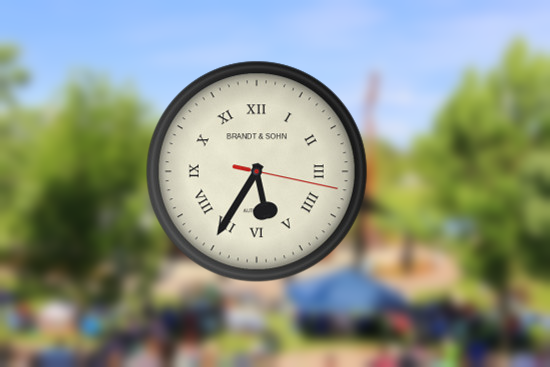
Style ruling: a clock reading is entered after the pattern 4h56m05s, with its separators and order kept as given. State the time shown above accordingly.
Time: 5h35m17s
